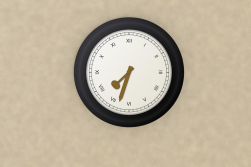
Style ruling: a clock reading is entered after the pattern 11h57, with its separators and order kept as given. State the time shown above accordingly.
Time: 7h33
